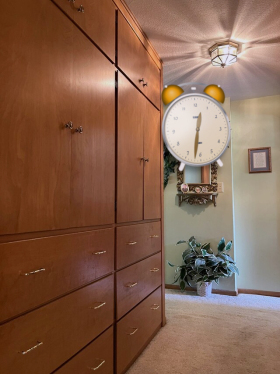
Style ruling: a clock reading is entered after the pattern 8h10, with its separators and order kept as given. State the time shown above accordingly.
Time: 12h32
